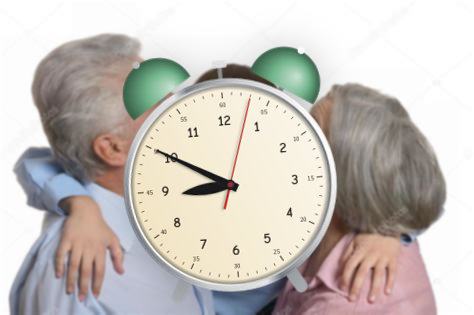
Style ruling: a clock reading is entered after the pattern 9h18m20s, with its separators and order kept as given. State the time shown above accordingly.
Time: 8h50m03s
